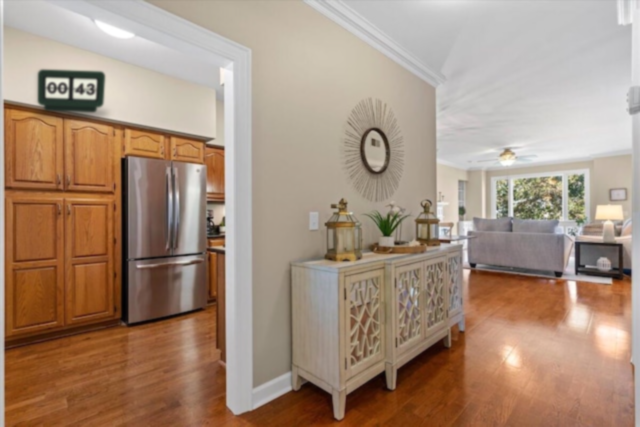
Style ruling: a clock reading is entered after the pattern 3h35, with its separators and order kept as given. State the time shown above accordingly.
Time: 0h43
